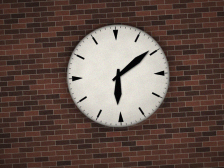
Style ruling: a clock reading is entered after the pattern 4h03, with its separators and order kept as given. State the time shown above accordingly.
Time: 6h09
